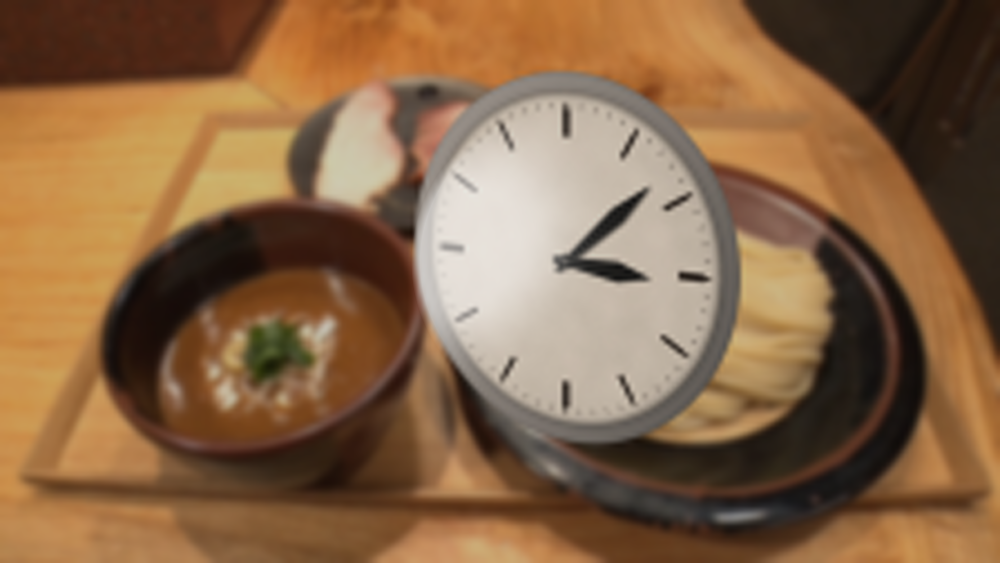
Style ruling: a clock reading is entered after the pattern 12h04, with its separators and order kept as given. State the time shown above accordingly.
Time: 3h08
